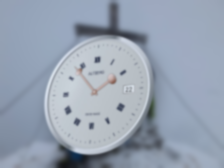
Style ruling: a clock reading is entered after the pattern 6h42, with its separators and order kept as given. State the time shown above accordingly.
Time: 1h53
